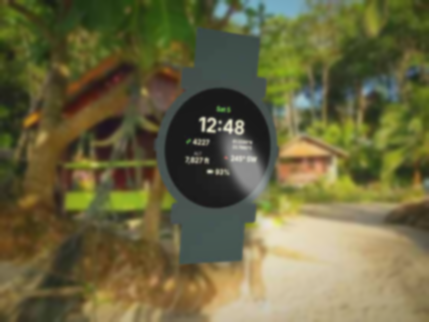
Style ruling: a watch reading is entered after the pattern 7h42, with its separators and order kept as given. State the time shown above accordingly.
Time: 12h48
